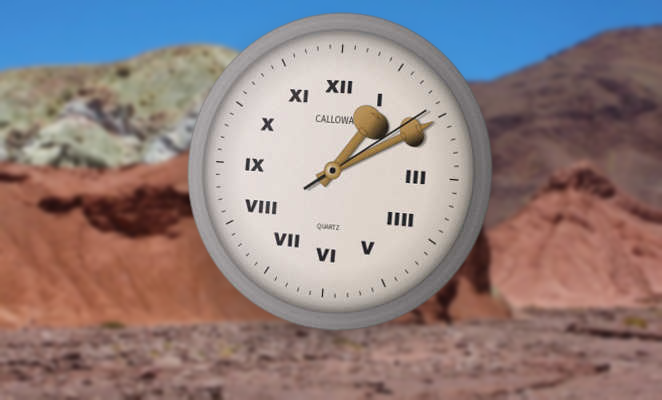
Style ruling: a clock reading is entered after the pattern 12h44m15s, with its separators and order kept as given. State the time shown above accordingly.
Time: 1h10m09s
